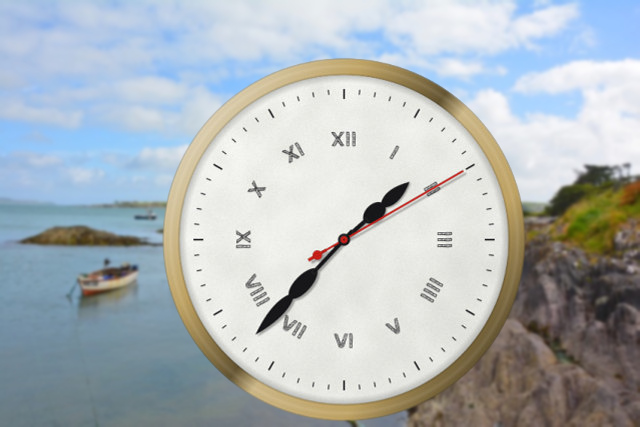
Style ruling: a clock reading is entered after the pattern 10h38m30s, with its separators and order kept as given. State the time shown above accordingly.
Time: 1h37m10s
